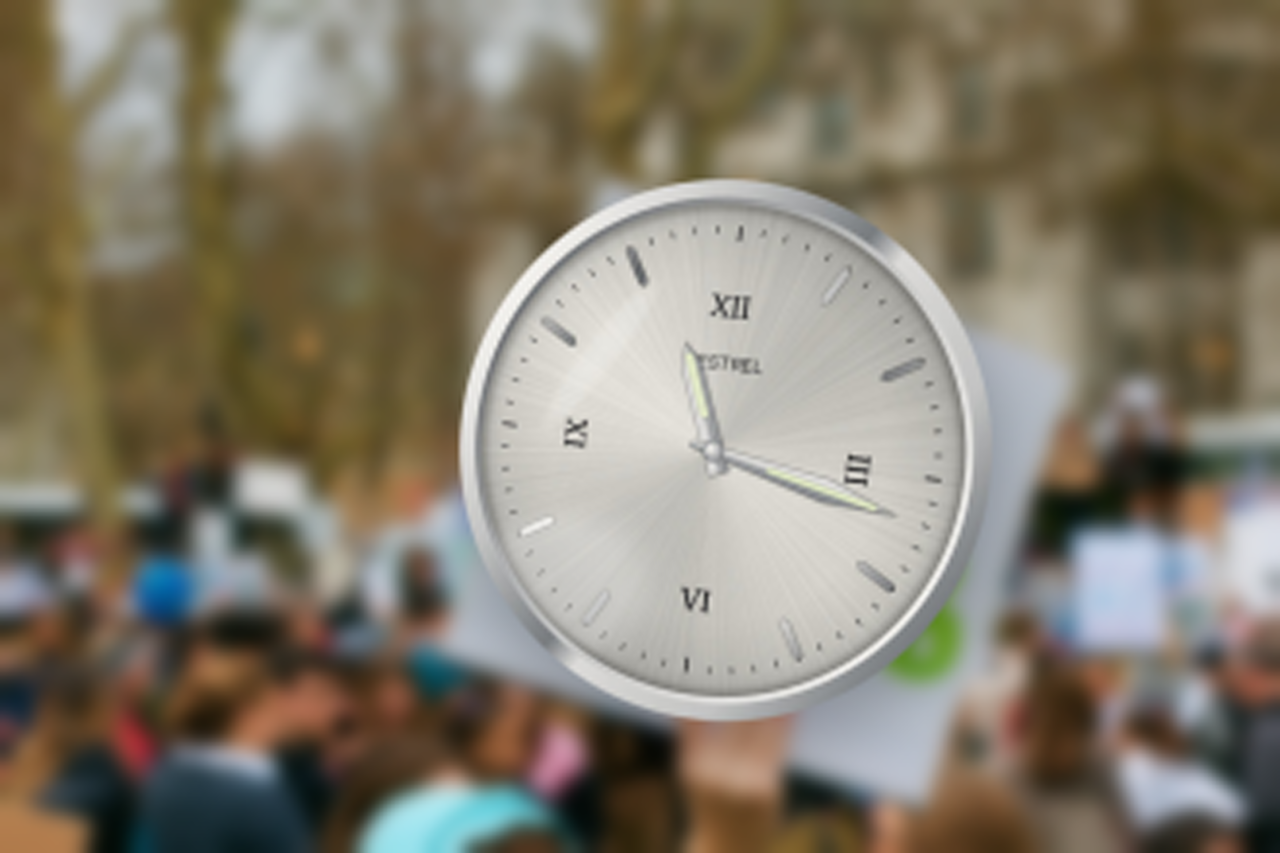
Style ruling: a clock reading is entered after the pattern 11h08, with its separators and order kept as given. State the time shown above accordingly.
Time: 11h17
